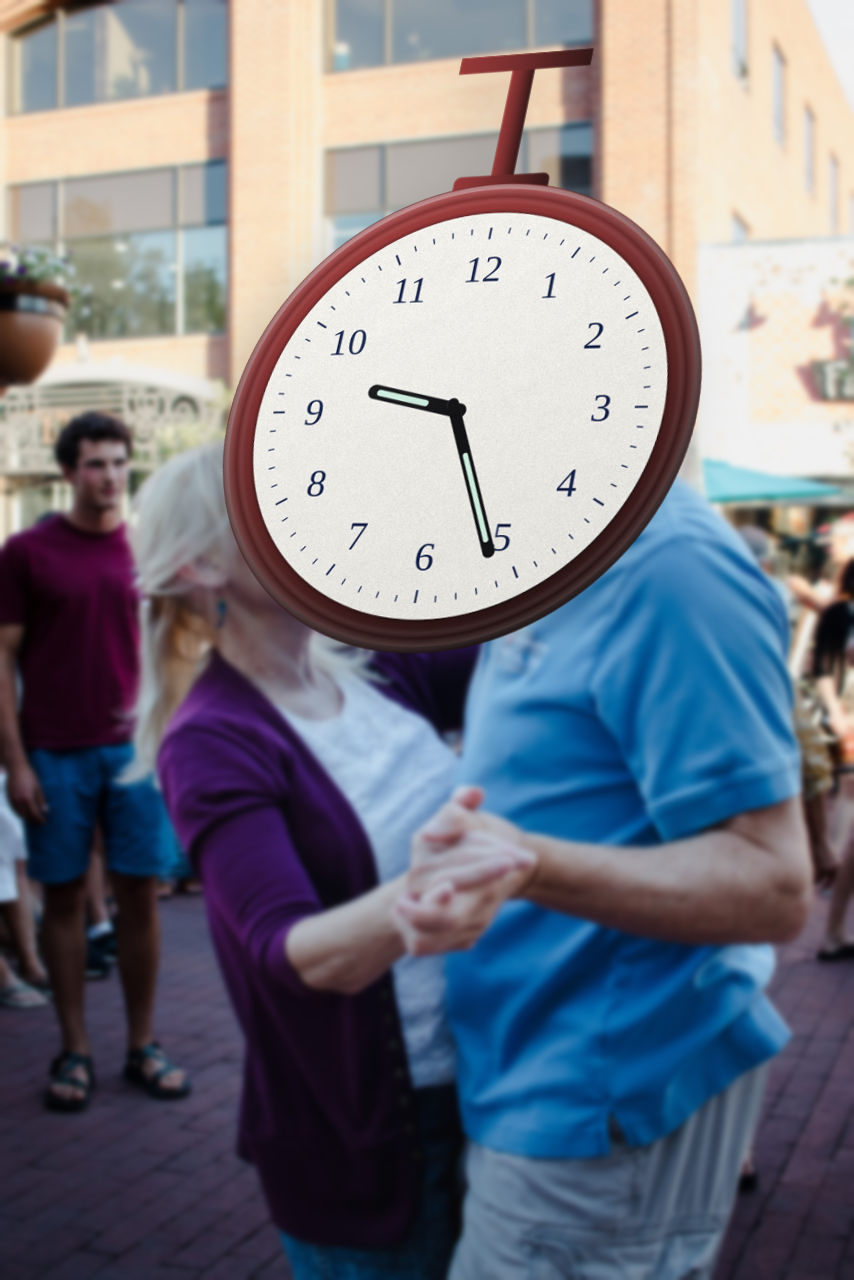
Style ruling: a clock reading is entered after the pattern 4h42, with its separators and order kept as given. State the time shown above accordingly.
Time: 9h26
